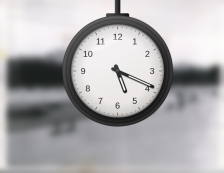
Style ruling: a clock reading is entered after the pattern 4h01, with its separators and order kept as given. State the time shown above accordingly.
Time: 5h19
